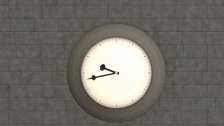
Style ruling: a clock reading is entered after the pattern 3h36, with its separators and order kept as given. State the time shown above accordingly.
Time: 9h43
